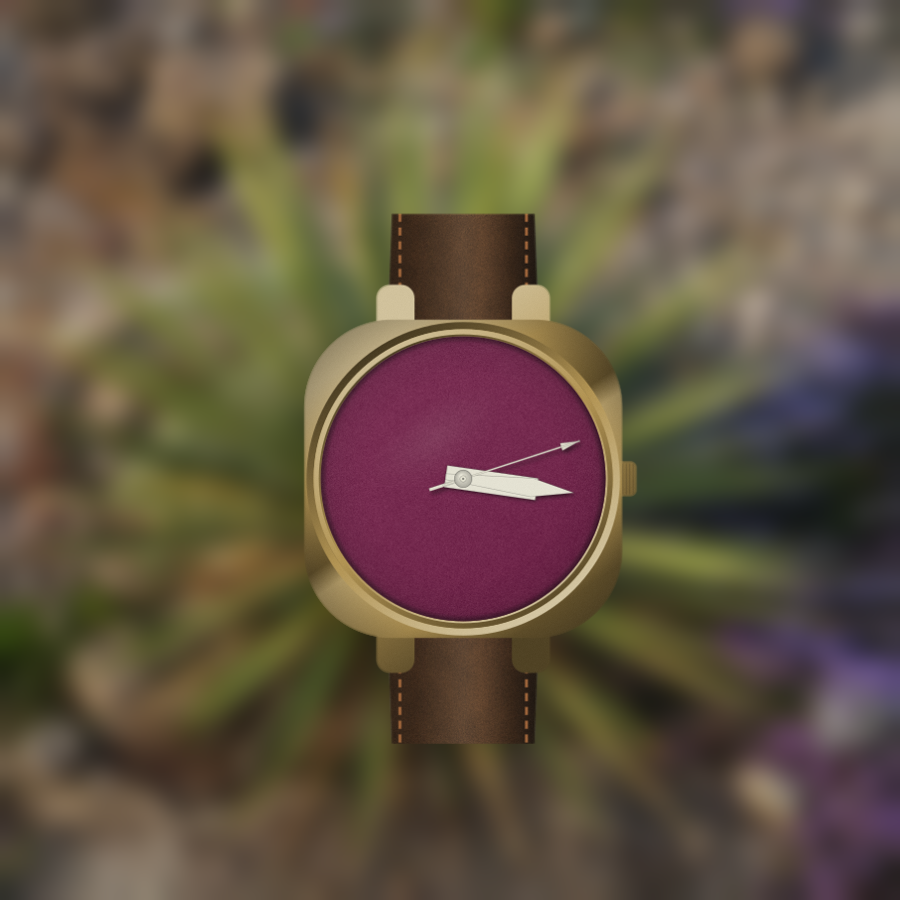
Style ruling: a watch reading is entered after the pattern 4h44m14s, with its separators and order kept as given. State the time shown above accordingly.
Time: 3h16m12s
